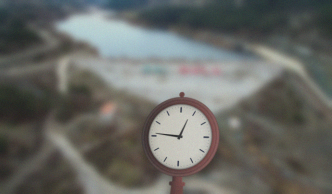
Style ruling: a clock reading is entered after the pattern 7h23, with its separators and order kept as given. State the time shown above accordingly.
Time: 12h46
